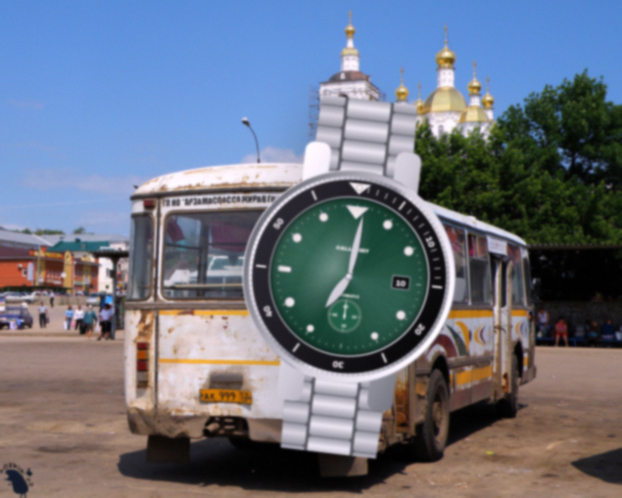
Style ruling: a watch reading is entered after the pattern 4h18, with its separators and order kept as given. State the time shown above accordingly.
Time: 7h01
